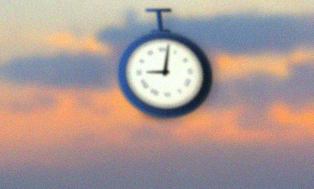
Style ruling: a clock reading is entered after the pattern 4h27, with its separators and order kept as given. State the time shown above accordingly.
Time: 9h02
